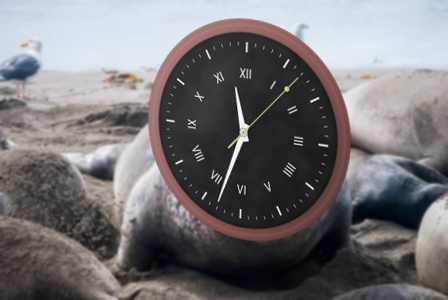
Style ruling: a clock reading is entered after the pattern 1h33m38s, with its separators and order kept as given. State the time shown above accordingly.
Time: 11h33m07s
